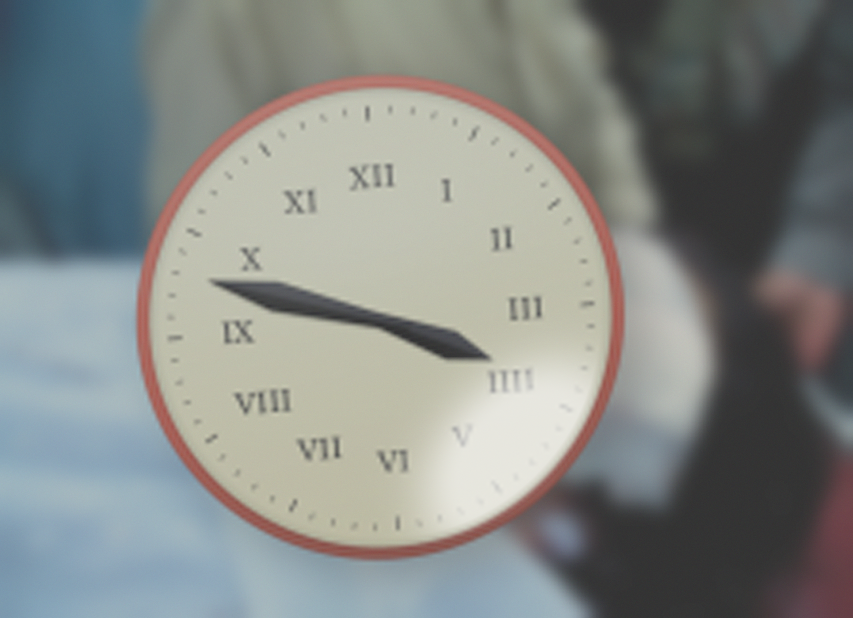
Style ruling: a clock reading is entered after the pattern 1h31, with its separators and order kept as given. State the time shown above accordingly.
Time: 3h48
